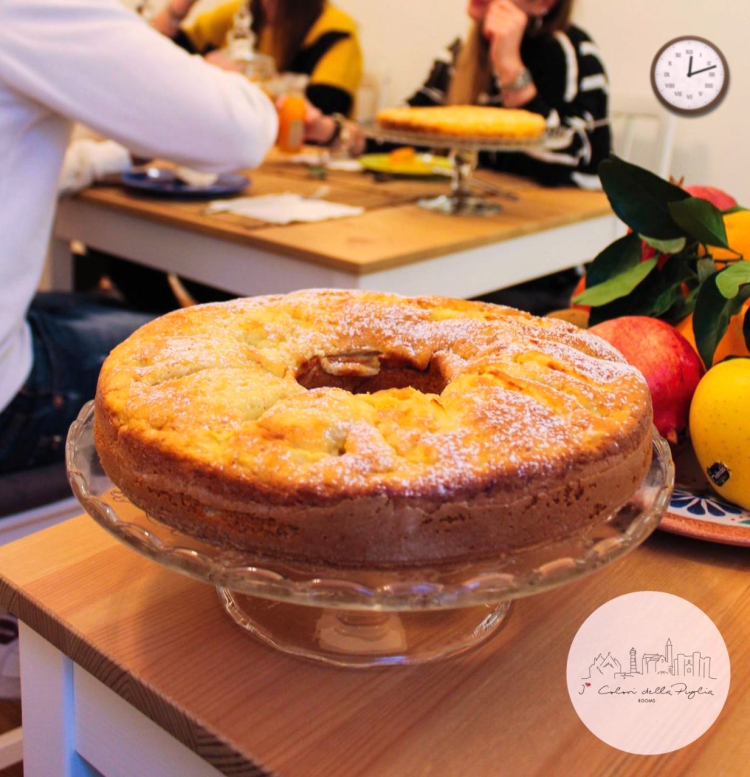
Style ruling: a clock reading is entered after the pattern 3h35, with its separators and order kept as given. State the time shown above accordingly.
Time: 12h12
